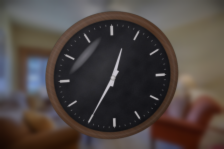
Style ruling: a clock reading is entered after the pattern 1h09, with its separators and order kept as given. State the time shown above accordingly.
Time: 12h35
